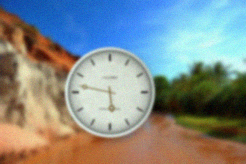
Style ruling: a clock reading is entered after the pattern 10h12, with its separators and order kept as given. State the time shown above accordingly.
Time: 5h47
